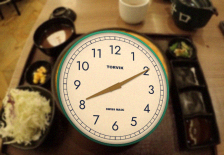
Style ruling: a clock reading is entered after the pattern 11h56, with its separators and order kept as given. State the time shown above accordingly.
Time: 8h10
